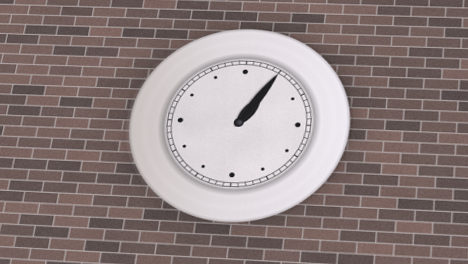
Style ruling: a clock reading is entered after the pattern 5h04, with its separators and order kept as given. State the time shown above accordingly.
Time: 1h05
